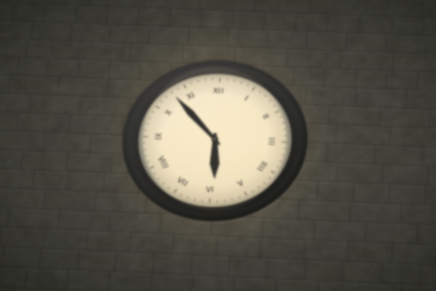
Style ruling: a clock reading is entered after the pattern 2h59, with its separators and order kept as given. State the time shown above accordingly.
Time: 5h53
